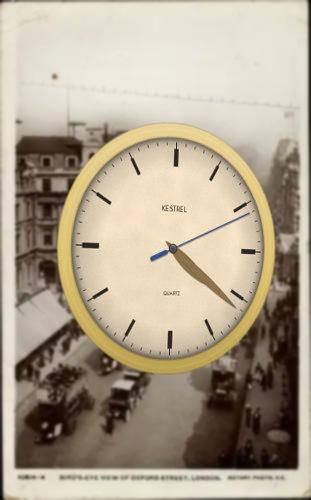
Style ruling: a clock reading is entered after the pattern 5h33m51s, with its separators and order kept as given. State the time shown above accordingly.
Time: 4h21m11s
